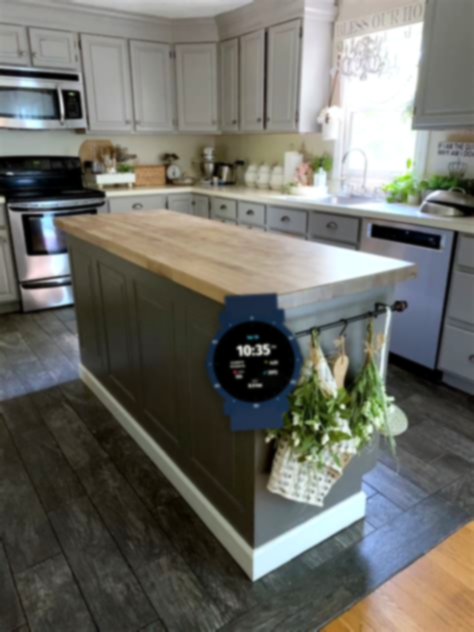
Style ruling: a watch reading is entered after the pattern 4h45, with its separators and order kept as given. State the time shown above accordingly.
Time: 10h35
